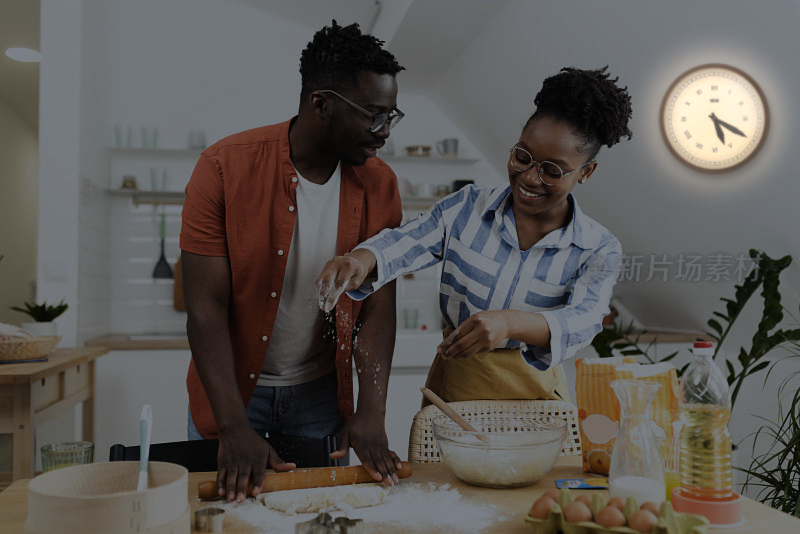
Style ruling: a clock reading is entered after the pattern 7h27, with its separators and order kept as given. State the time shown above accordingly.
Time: 5h20
